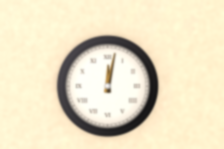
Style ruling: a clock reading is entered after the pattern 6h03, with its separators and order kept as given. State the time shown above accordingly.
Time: 12h02
